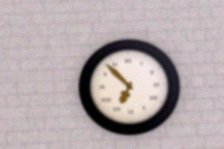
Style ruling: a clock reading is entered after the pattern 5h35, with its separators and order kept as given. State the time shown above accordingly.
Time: 6h53
